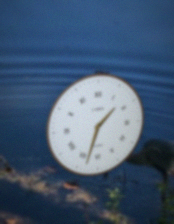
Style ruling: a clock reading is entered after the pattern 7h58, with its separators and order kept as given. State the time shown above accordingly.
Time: 1h33
